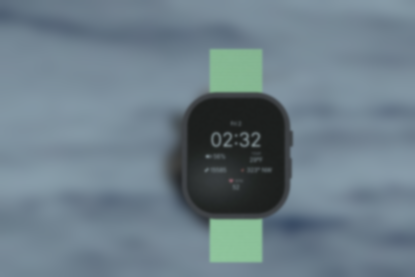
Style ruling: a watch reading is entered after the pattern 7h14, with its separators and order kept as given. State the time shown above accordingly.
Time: 2h32
